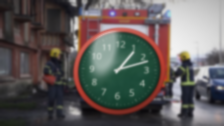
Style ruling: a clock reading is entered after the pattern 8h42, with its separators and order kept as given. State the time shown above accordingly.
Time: 1h12
